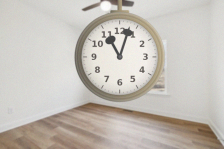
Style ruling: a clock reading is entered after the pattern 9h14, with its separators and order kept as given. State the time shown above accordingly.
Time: 11h03
